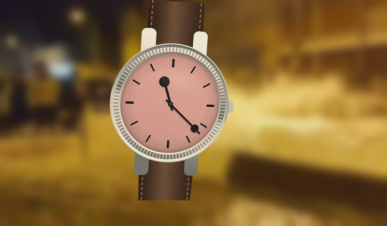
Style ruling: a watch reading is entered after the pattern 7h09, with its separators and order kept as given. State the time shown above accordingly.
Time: 11h22
